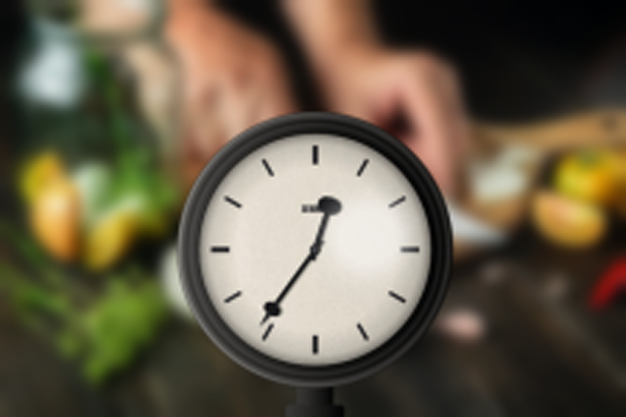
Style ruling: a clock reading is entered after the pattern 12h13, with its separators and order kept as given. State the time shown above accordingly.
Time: 12h36
